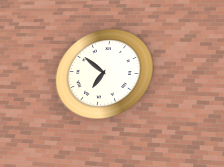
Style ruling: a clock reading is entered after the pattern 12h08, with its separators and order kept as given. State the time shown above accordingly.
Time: 6h51
